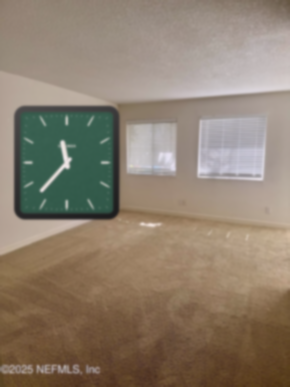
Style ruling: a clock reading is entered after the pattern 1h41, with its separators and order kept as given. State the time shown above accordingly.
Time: 11h37
